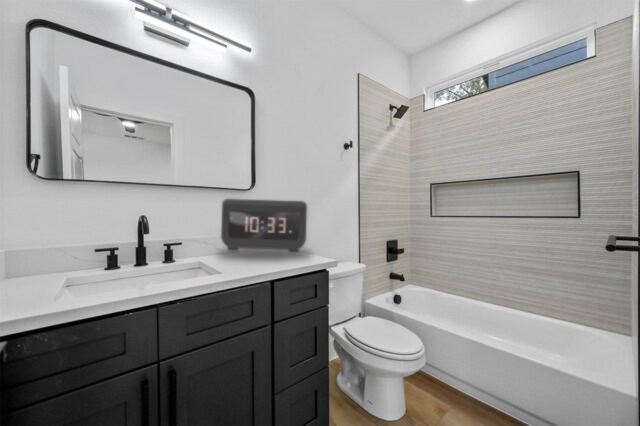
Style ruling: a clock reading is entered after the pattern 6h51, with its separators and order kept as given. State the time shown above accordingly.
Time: 10h33
